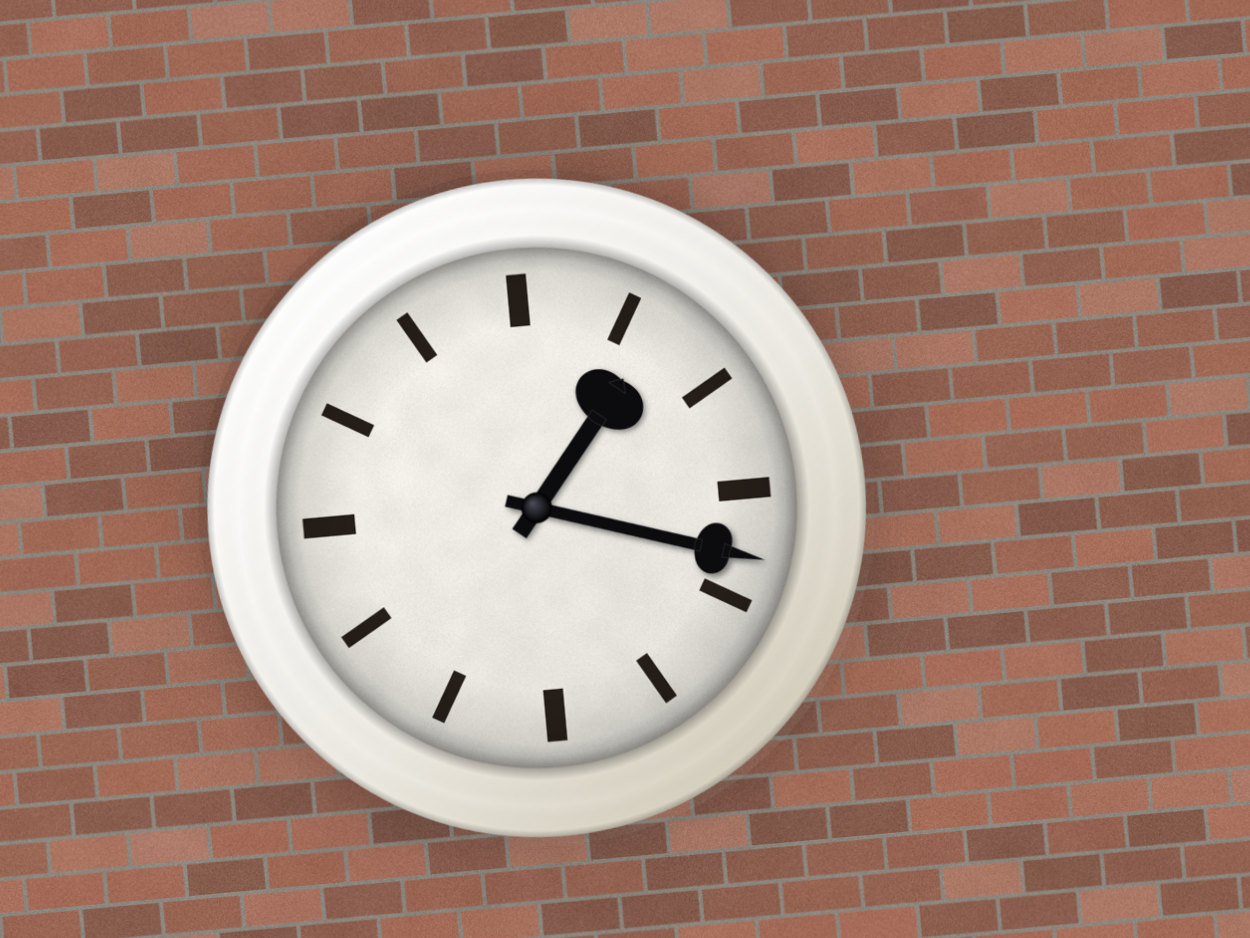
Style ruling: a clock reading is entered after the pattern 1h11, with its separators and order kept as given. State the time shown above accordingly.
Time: 1h18
